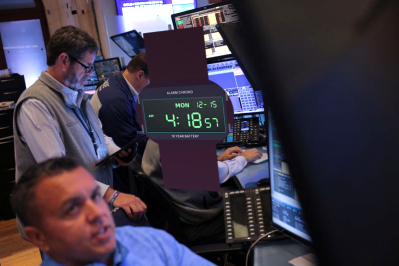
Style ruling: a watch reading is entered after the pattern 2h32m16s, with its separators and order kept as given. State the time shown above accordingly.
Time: 4h18m57s
